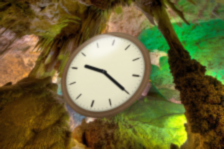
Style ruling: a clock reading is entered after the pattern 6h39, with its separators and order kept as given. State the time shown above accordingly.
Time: 9h20
